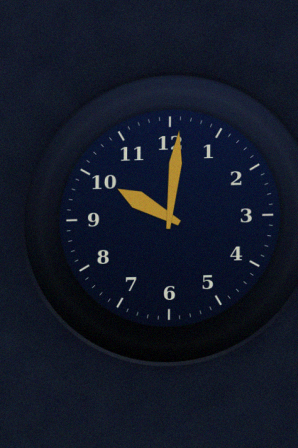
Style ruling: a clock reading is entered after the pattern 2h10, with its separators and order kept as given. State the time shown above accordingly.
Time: 10h01
